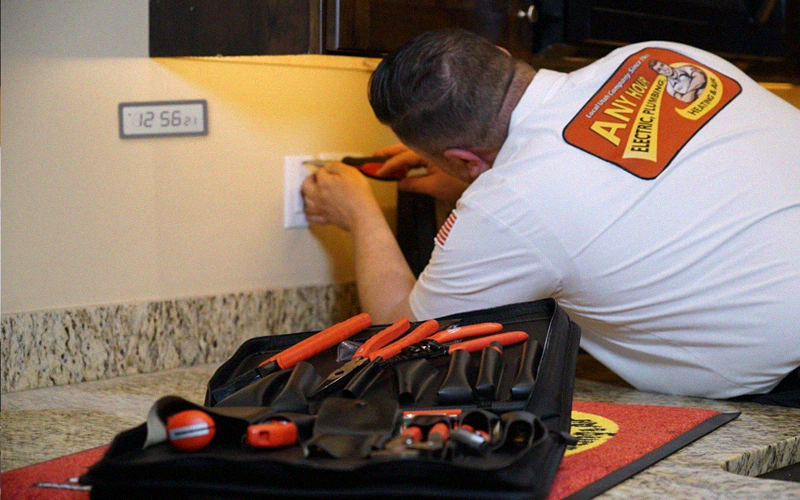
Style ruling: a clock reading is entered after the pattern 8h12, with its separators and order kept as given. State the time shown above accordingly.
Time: 12h56
